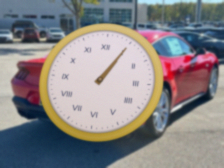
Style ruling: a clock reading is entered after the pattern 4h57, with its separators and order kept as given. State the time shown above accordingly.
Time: 1h05
